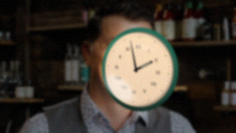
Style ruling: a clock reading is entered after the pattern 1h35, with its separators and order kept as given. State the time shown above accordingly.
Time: 1h57
